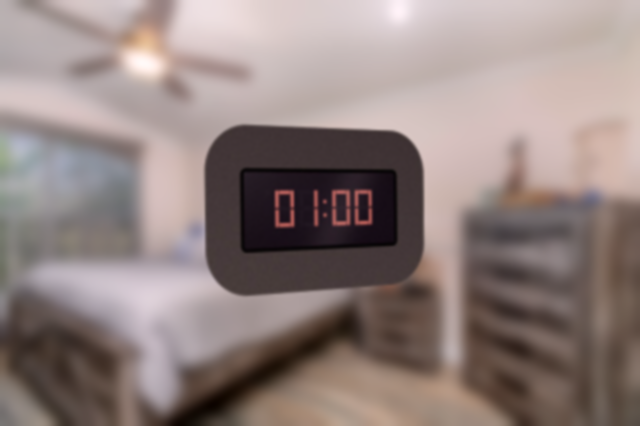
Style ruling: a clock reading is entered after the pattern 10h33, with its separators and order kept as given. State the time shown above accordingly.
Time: 1h00
